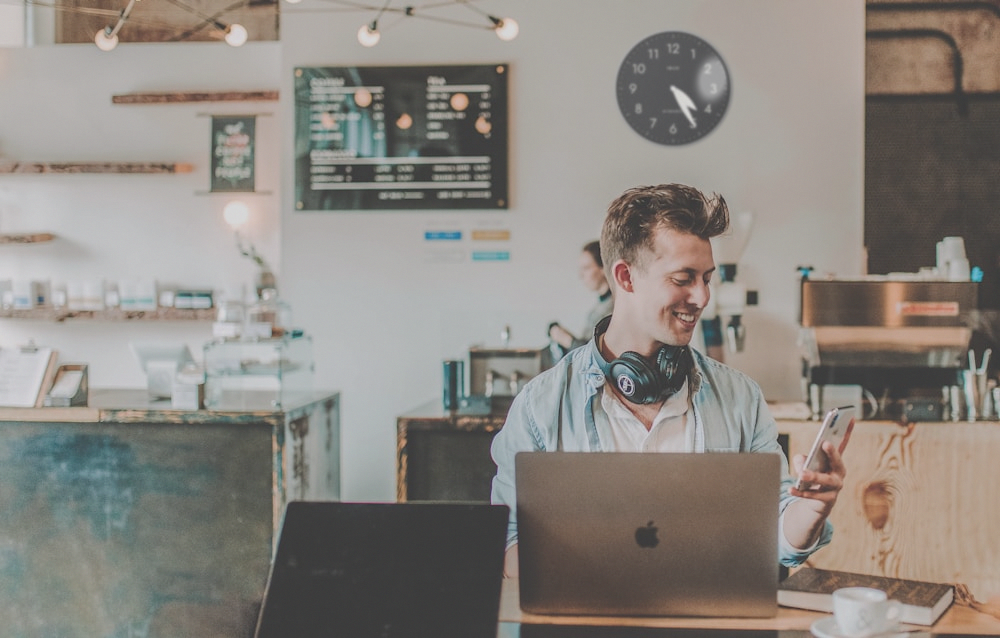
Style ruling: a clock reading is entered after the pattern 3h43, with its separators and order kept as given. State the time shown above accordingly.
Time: 4h25
